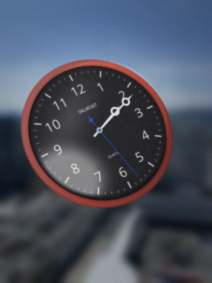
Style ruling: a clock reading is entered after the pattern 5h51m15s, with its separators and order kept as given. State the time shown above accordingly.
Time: 2h11m28s
